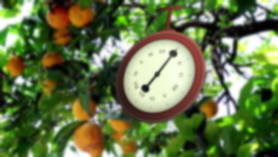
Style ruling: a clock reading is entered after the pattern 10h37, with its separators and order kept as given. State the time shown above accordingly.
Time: 7h05
